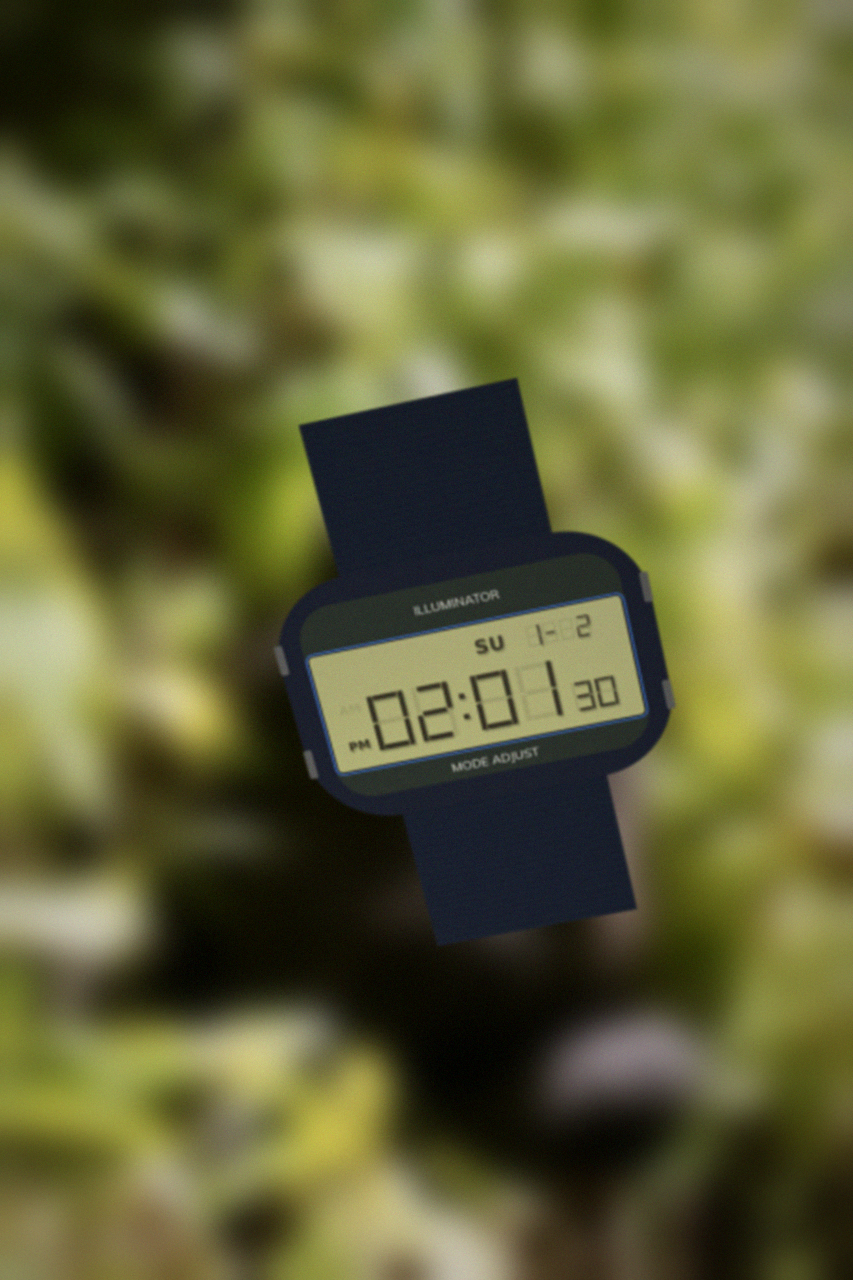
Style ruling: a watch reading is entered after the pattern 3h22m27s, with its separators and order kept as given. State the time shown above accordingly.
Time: 2h01m30s
